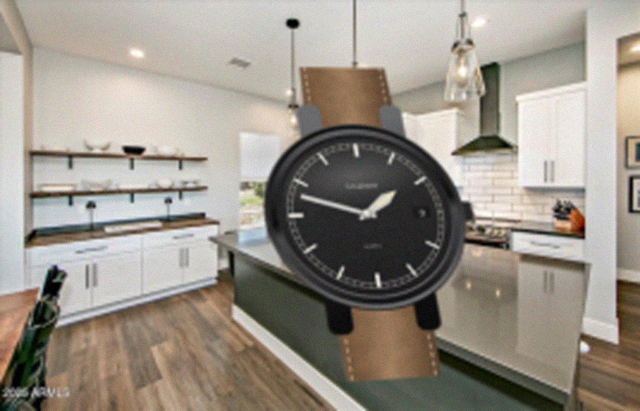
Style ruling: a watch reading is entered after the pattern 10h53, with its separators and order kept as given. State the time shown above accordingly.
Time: 1h48
